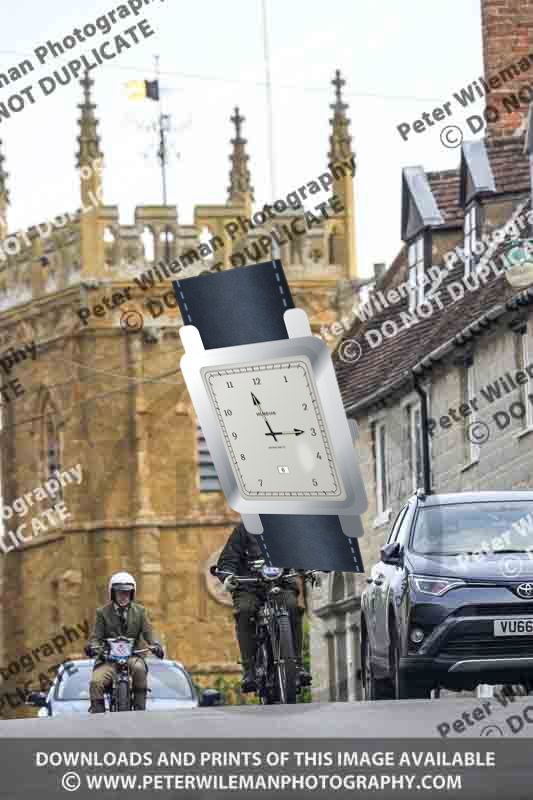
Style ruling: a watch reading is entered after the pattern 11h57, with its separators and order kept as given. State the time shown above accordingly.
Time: 2h58
